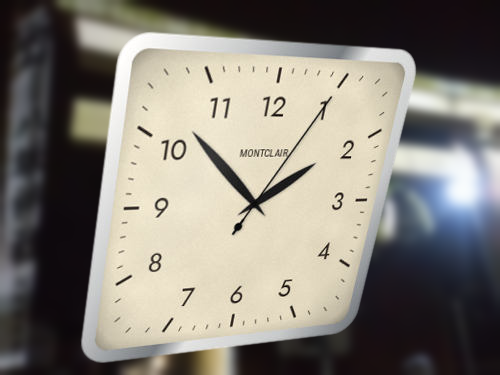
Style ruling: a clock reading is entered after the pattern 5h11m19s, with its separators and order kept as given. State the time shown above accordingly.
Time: 1h52m05s
